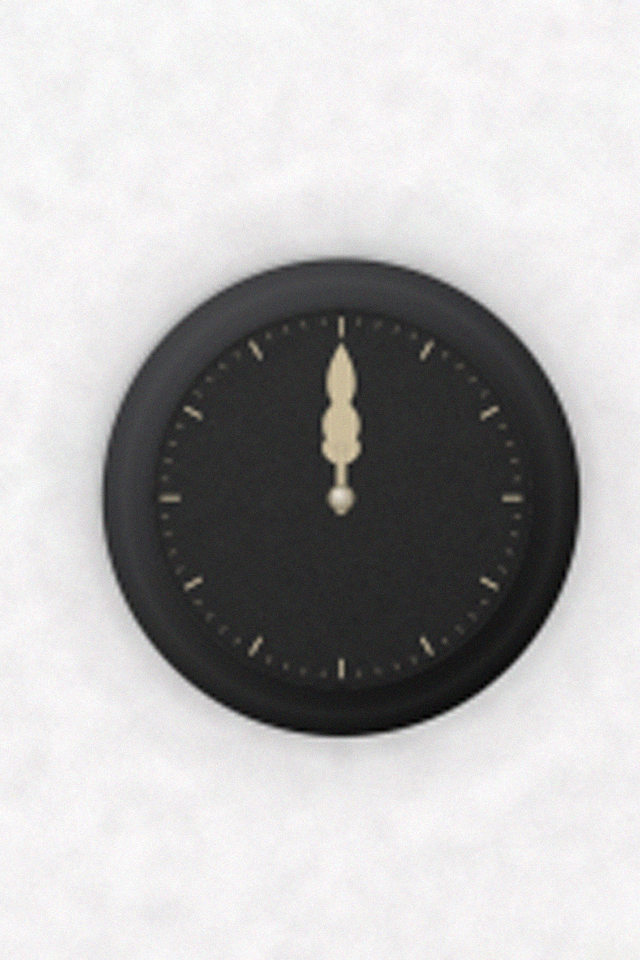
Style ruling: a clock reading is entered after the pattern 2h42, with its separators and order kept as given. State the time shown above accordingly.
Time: 12h00
